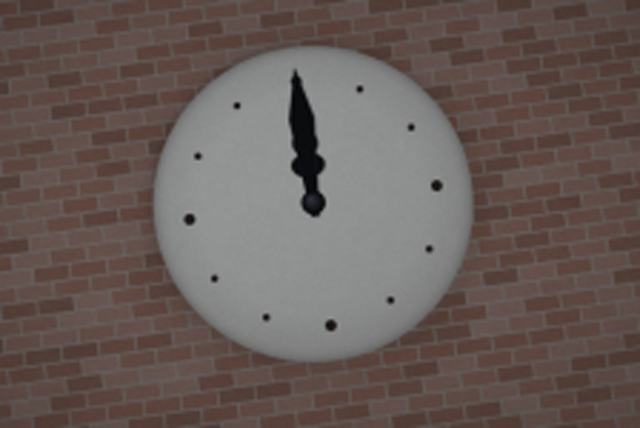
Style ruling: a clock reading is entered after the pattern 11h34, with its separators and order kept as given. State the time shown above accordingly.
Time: 12h00
